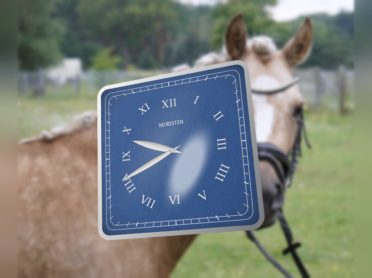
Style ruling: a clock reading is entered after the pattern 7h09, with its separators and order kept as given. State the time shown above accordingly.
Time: 9h41
